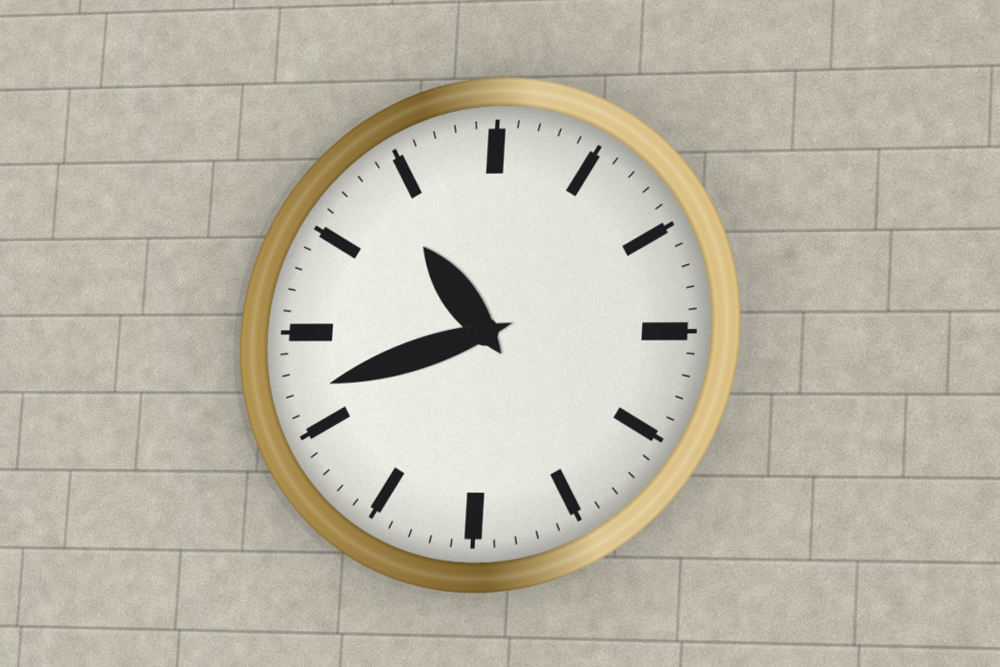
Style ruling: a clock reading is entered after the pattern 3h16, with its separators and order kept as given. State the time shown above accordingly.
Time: 10h42
